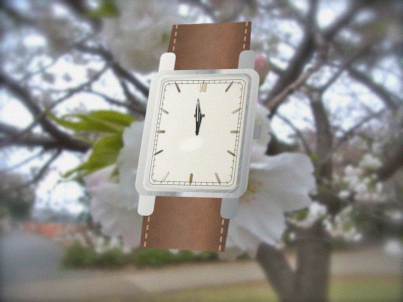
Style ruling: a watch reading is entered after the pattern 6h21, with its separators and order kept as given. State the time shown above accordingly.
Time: 11h59
